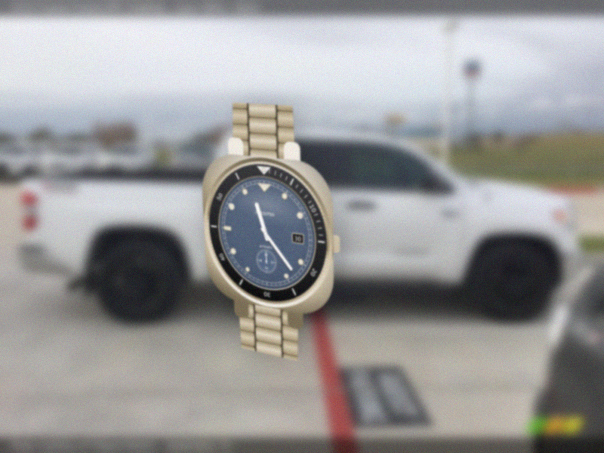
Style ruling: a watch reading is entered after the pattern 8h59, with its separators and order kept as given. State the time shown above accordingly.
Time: 11h23
